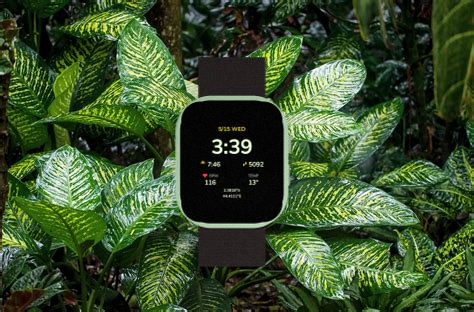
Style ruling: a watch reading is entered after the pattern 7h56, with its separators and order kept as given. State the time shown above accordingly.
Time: 3h39
